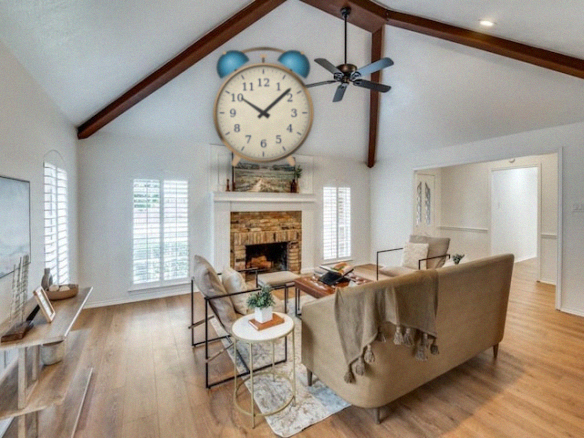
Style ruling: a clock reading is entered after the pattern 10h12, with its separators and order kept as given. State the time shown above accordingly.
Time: 10h08
